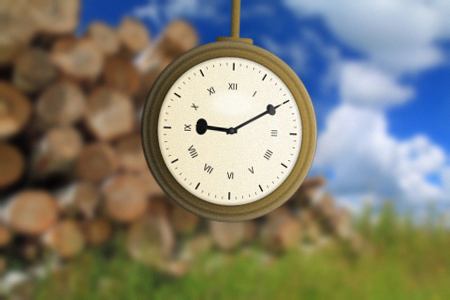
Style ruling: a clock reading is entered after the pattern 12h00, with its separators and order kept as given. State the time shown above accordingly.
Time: 9h10
